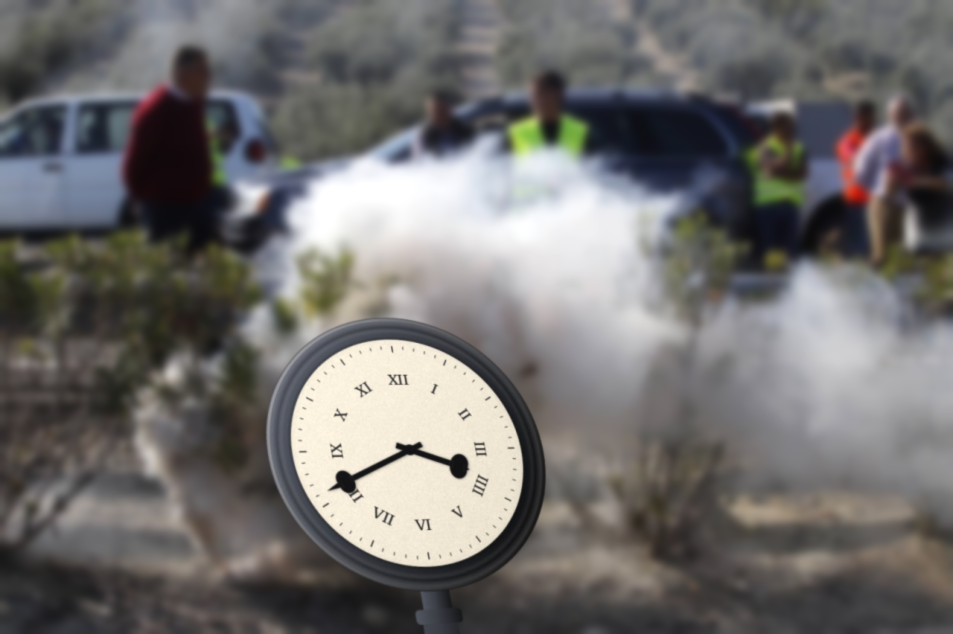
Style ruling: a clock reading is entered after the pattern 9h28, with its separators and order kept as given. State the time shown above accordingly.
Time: 3h41
